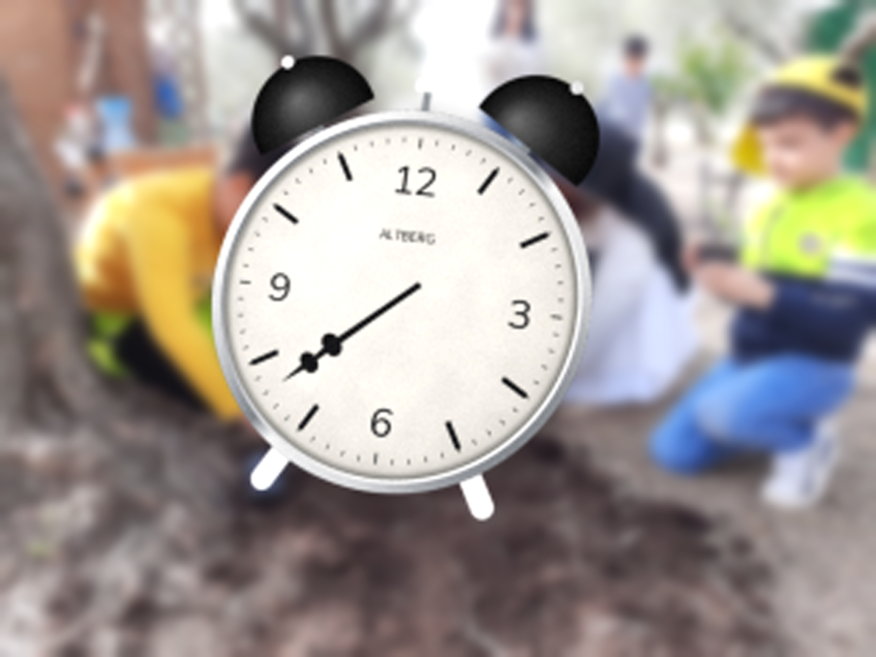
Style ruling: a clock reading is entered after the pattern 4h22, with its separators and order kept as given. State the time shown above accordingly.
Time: 7h38
